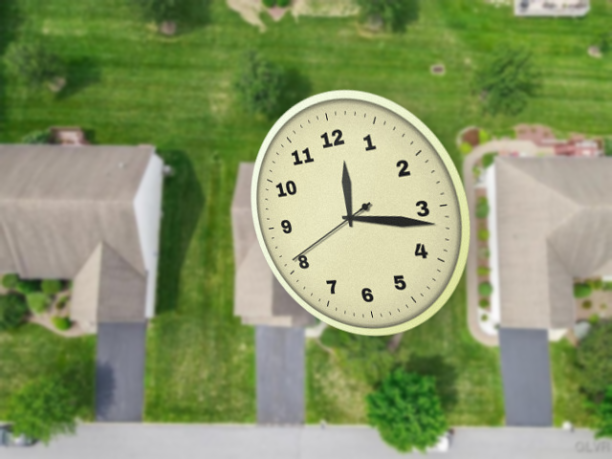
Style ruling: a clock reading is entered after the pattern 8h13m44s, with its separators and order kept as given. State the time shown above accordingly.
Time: 12h16m41s
